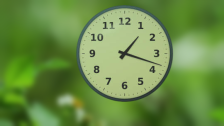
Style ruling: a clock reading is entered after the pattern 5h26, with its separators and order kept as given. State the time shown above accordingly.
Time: 1h18
